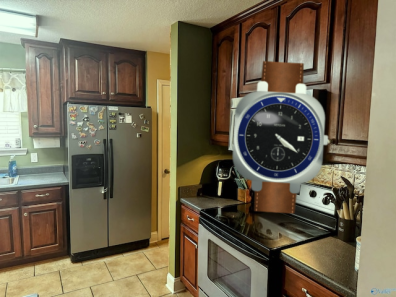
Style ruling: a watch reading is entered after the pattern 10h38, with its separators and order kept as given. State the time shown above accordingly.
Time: 4h21
